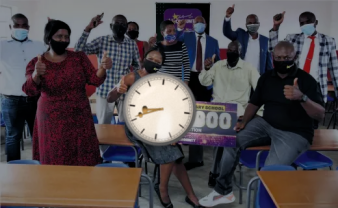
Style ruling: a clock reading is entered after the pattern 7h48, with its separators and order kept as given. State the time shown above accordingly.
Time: 8h41
